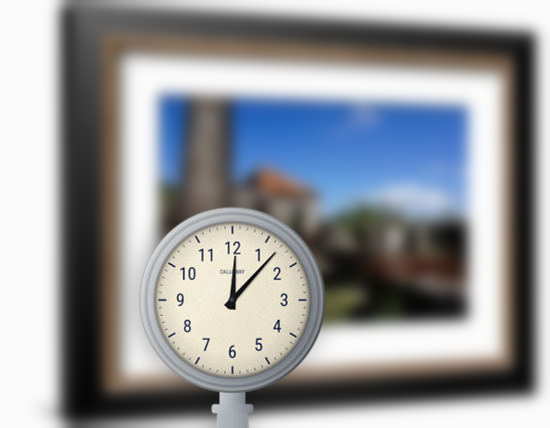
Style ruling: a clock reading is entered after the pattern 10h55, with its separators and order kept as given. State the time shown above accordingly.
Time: 12h07
